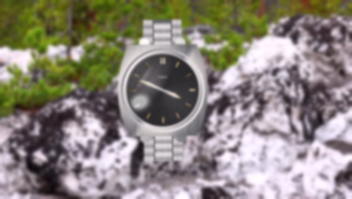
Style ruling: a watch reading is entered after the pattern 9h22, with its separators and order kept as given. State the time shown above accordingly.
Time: 3h49
